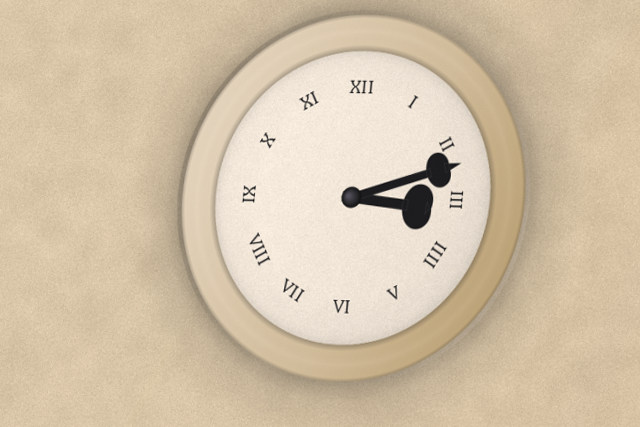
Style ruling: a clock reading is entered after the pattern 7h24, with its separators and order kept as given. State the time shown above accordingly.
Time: 3h12
